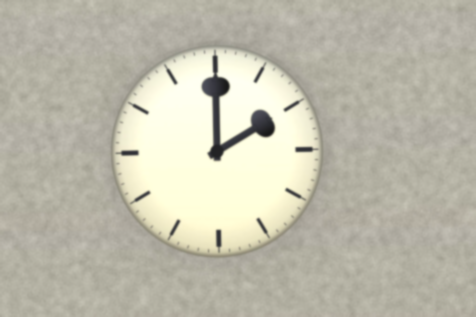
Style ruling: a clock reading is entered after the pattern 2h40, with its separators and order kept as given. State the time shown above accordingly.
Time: 2h00
